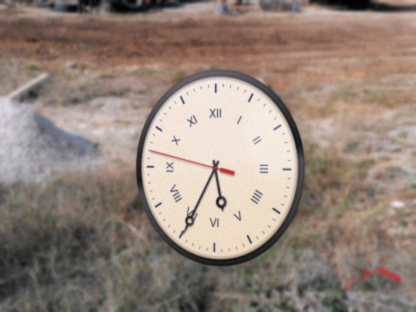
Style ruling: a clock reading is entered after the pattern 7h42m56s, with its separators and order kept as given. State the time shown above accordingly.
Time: 5h34m47s
